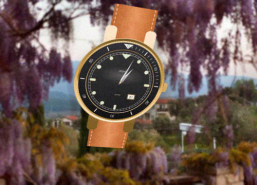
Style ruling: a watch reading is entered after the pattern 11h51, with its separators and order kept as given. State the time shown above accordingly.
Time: 1h03
